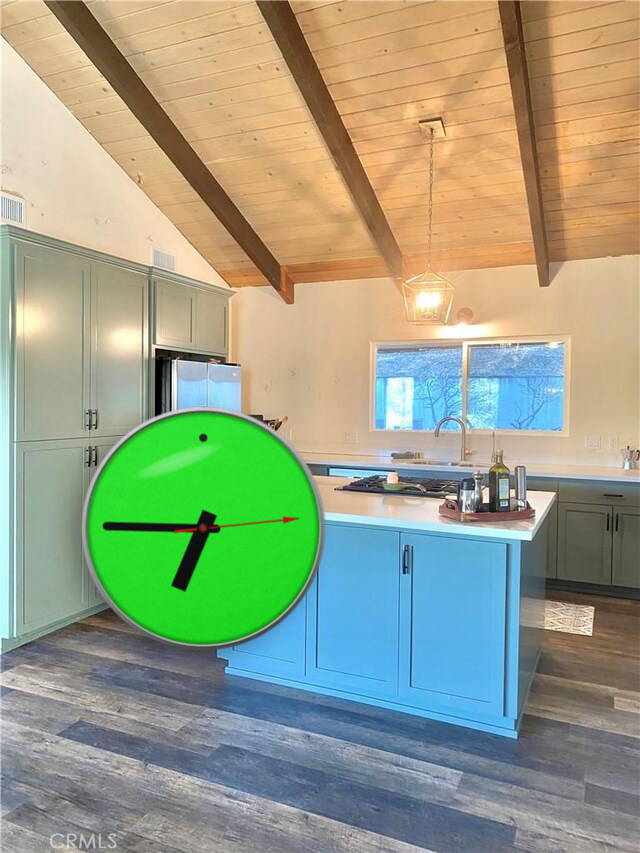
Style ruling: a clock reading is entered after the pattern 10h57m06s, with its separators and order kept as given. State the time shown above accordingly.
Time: 6h45m14s
